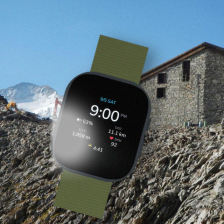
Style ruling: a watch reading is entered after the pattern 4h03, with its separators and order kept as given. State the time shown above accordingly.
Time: 9h00
